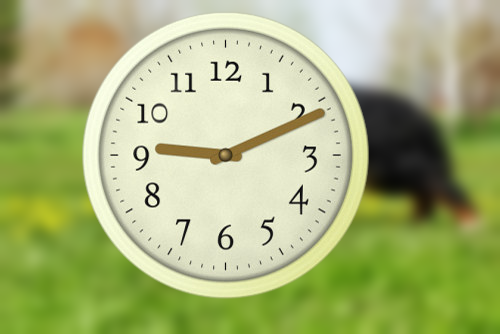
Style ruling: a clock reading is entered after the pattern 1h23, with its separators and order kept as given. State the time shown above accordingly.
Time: 9h11
